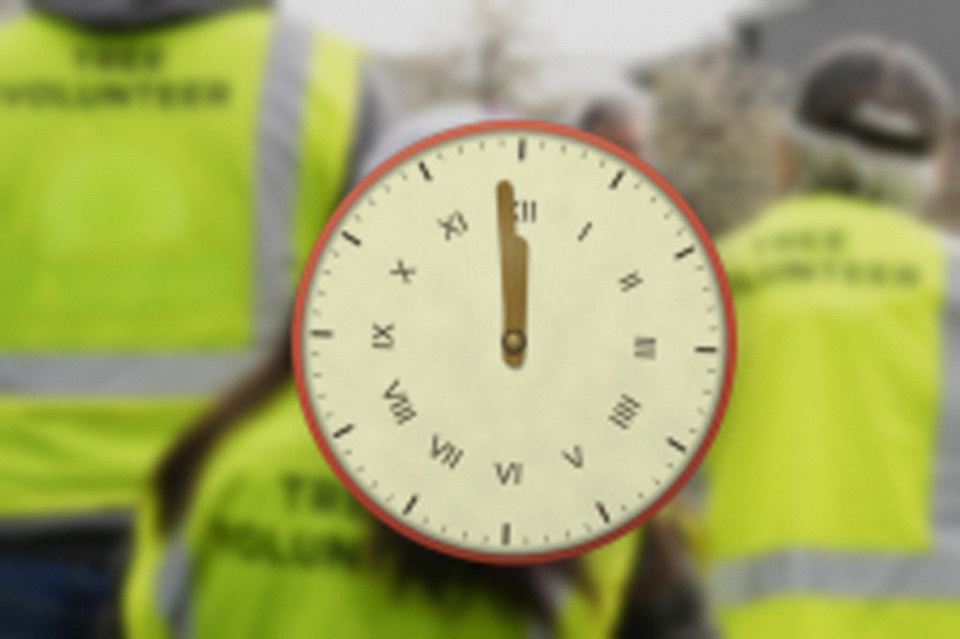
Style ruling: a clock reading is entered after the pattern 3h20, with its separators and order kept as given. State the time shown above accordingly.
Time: 11h59
